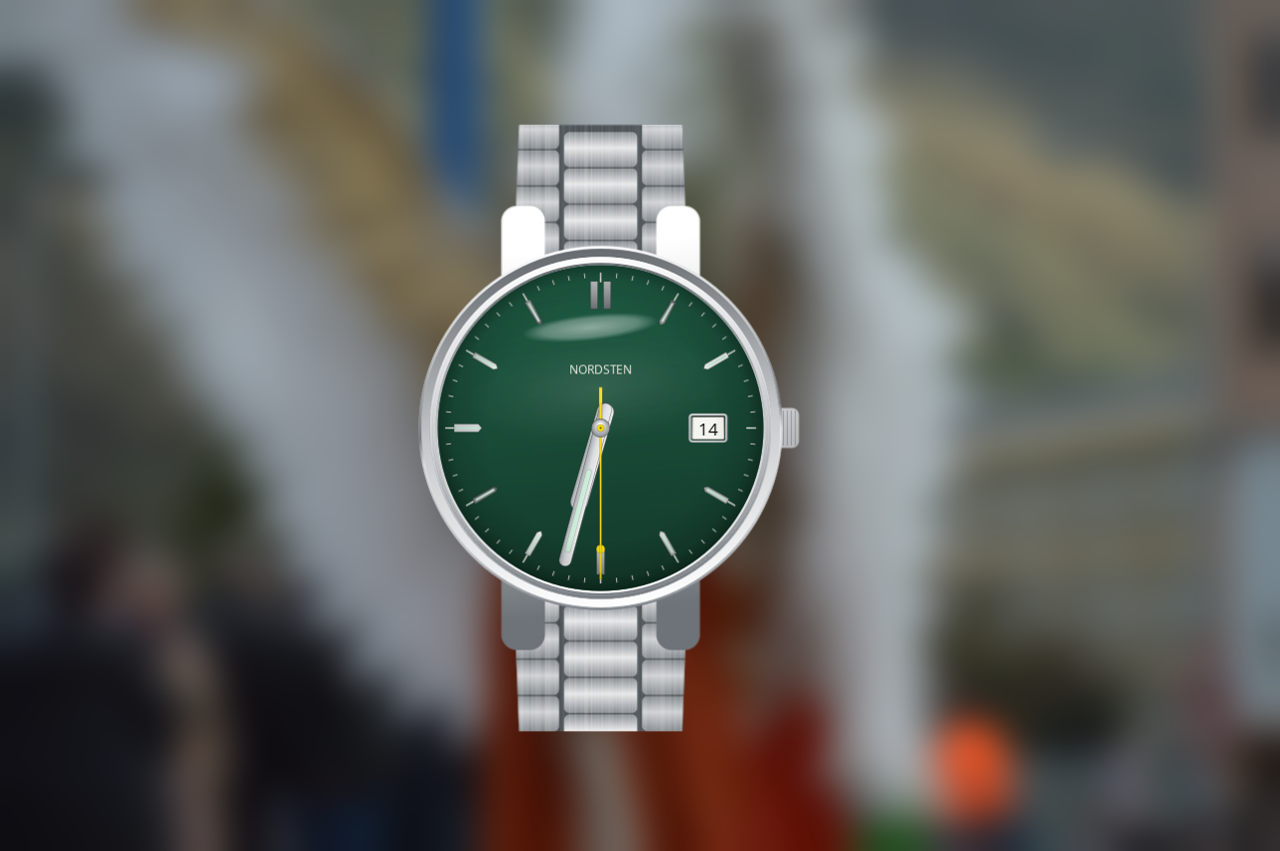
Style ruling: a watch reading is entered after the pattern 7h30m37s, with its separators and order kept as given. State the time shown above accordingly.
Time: 6h32m30s
